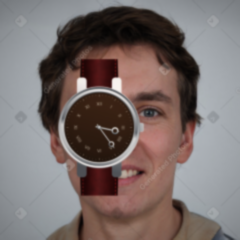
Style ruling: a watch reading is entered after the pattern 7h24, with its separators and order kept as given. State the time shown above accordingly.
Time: 3h24
